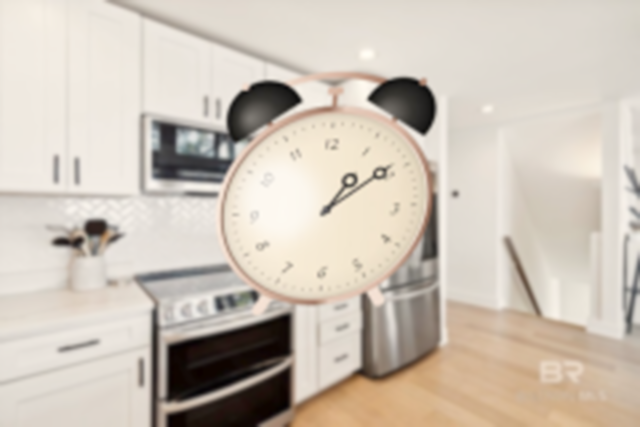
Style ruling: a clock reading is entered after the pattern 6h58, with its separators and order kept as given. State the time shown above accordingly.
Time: 1h09
